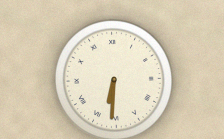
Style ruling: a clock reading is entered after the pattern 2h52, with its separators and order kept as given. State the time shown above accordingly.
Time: 6h31
